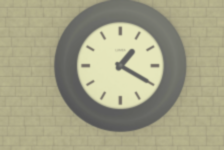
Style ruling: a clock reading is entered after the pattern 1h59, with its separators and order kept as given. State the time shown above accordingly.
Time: 1h20
